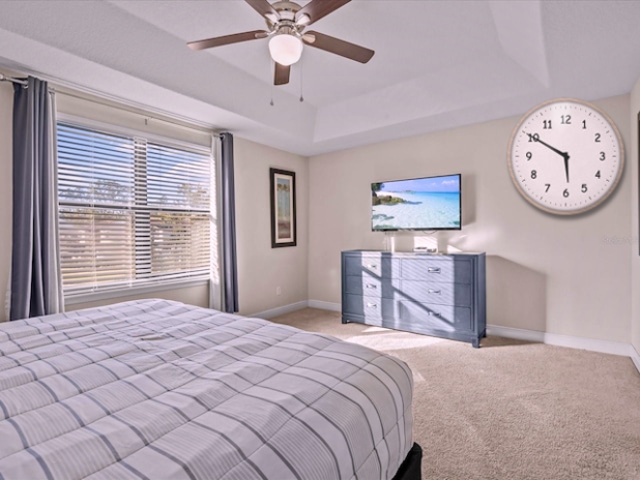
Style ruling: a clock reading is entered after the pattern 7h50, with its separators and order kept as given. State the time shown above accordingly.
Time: 5h50
